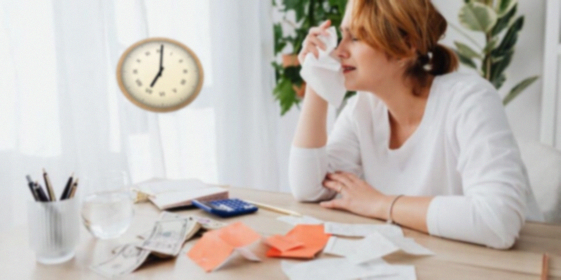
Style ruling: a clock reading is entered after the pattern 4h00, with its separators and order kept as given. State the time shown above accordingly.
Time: 7h01
